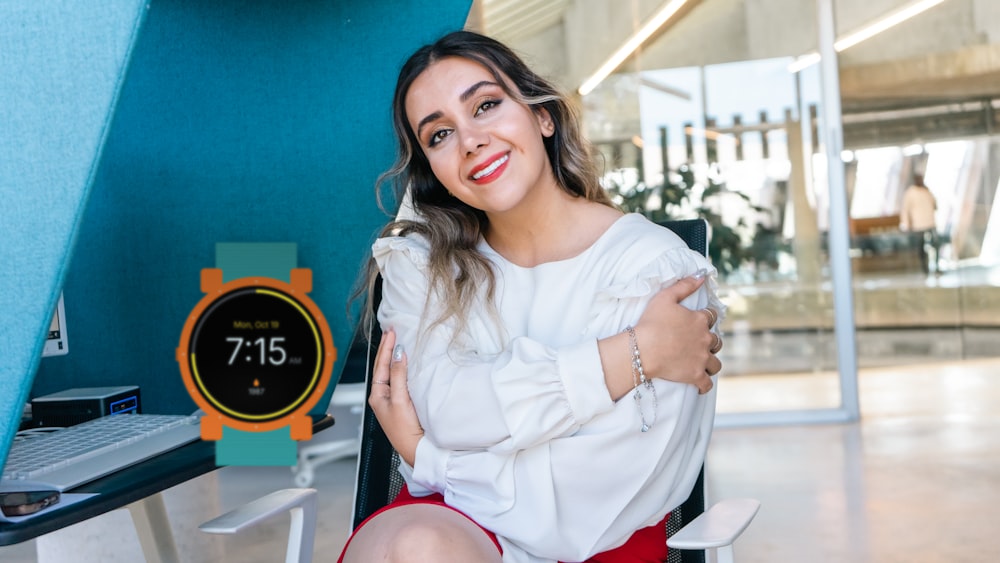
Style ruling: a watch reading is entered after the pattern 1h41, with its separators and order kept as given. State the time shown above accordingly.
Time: 7h15
